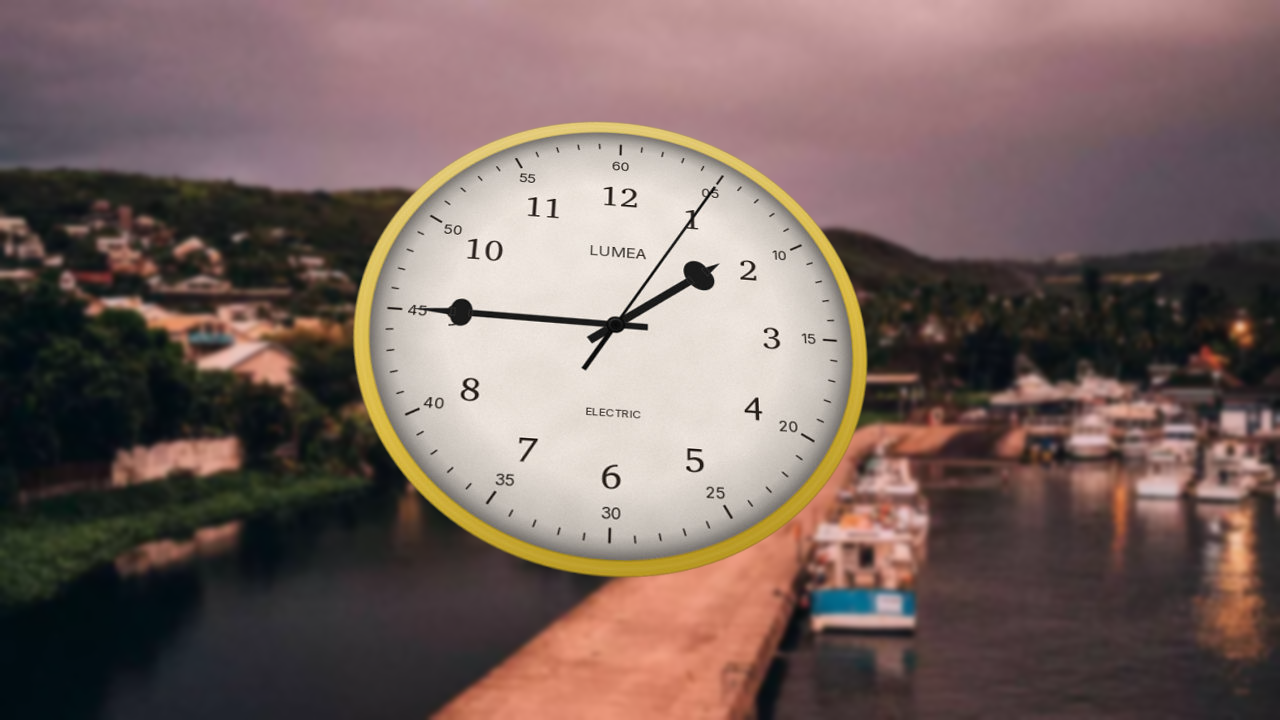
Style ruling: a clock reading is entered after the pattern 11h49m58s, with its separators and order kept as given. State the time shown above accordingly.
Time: 1h45m05s
